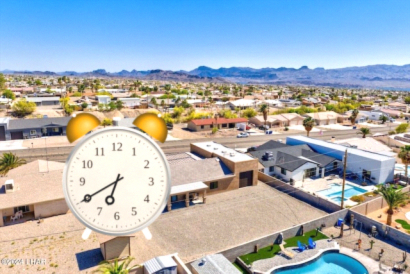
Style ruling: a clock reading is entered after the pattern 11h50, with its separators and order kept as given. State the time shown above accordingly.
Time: 6h40
